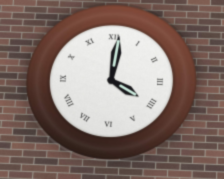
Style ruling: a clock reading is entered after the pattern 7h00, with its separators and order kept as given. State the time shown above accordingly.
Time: 4h01
